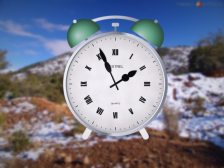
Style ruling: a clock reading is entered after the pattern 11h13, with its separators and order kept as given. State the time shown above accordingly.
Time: 1h56
